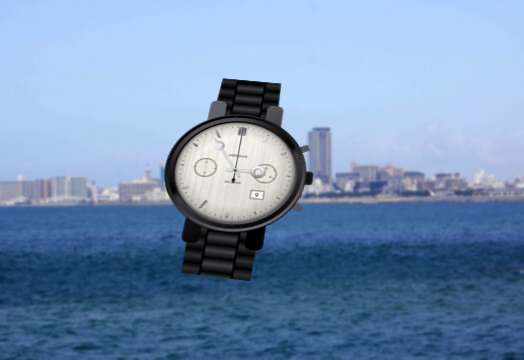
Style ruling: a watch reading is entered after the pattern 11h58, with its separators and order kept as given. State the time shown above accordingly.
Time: 2h54
